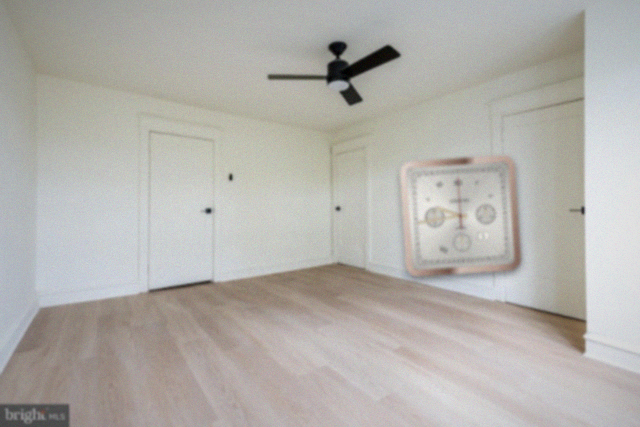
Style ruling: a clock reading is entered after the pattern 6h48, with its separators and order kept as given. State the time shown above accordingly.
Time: 9h44
